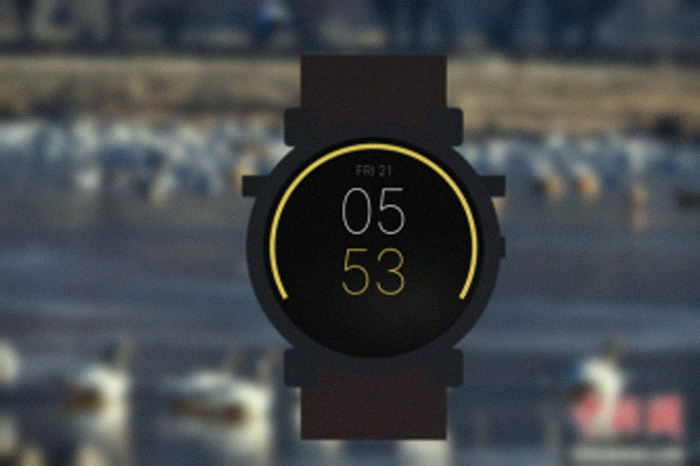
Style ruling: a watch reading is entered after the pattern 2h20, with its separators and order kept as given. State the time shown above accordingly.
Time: 5h53
